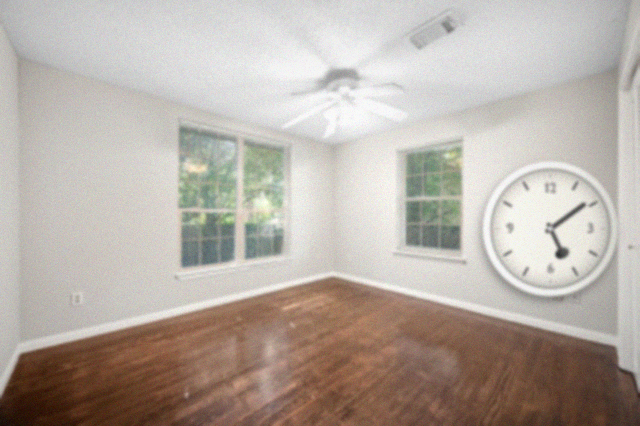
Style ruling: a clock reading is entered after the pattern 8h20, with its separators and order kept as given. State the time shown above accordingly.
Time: 5h09
